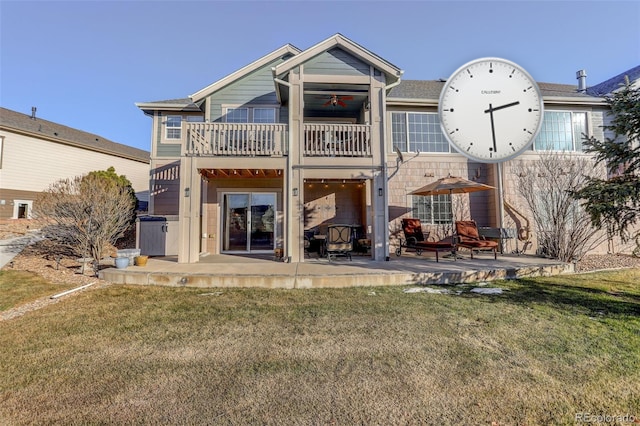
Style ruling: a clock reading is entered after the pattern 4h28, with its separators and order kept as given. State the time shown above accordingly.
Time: 2h29
